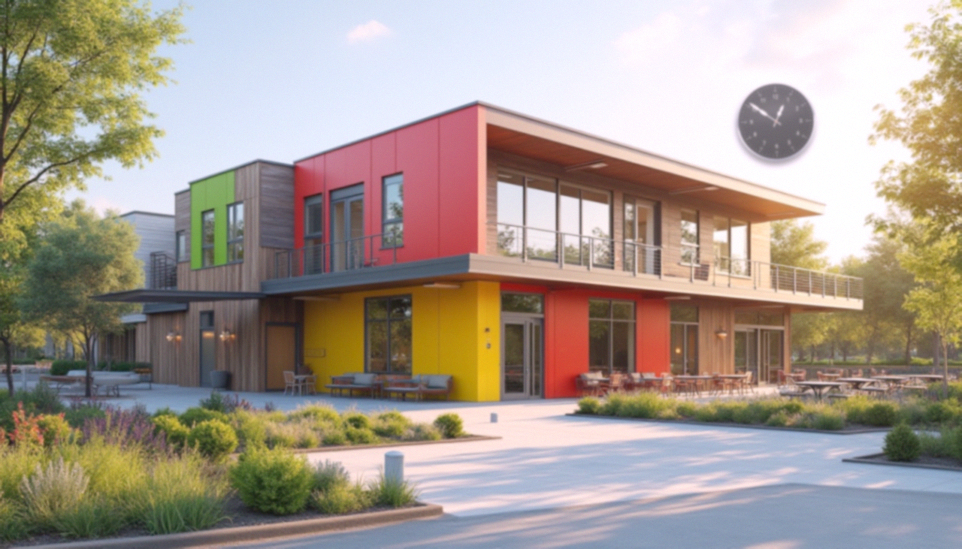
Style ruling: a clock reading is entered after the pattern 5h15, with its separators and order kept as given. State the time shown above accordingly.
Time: 12h51
